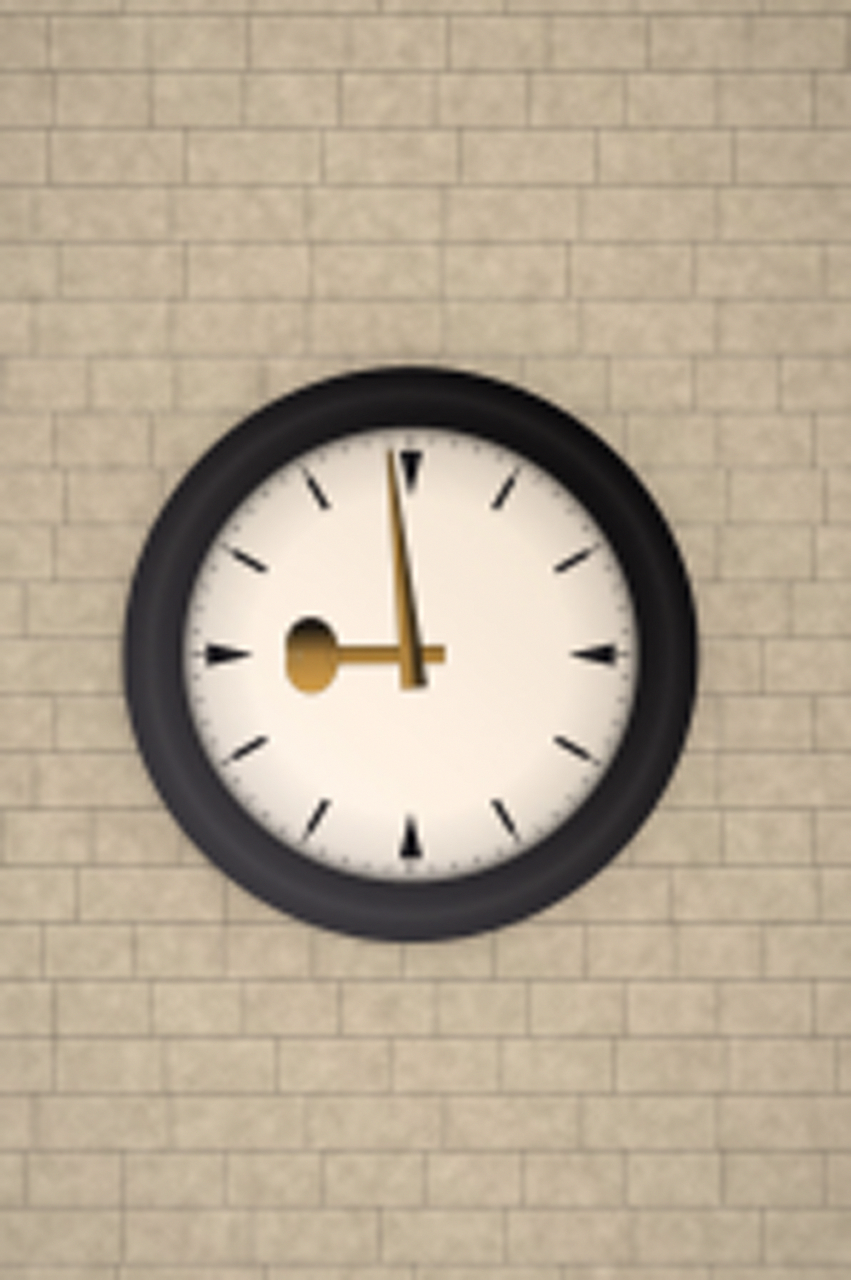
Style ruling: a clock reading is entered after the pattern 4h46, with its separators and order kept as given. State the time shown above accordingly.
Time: 8h59
